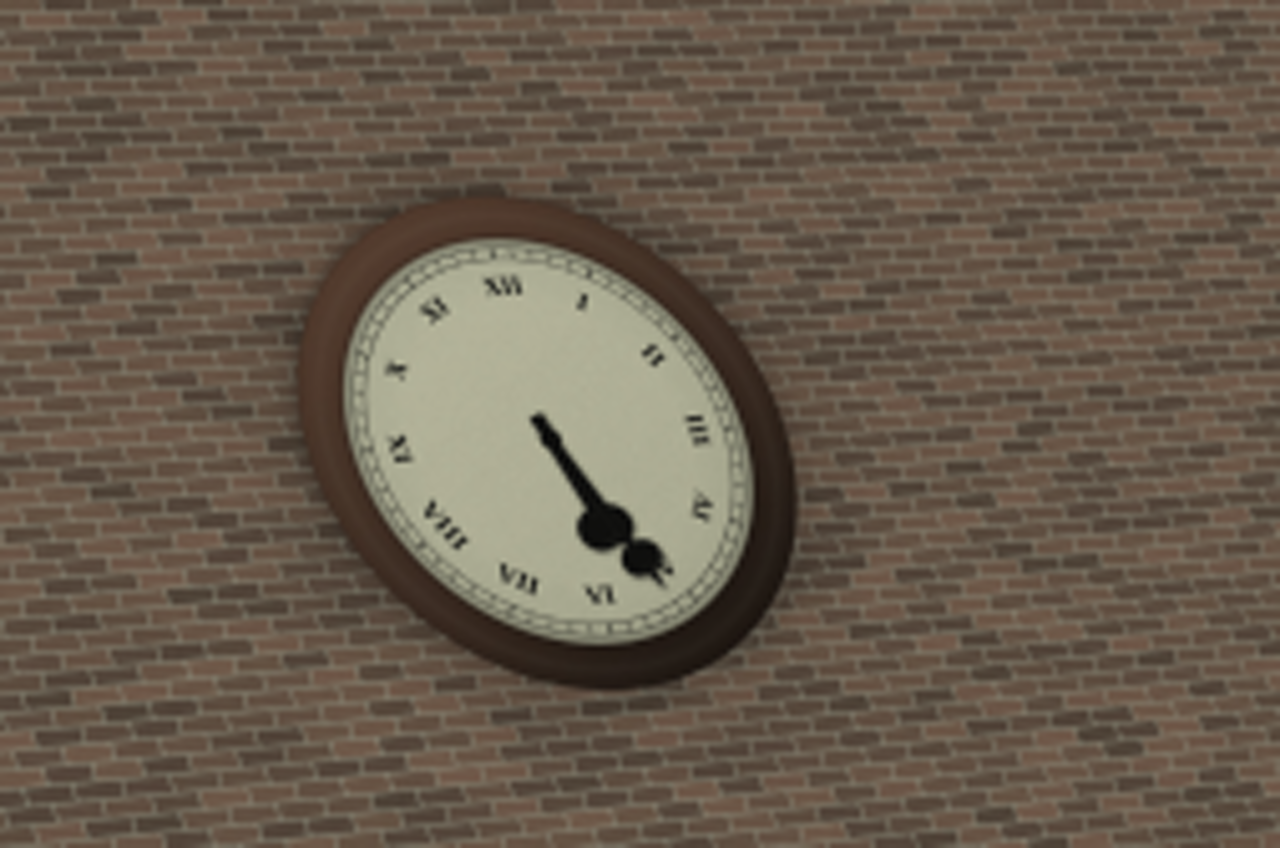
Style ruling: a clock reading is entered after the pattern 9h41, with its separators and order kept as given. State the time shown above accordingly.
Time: 5h26
